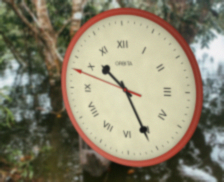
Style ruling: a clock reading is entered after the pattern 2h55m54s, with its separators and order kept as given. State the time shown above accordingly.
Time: 10h25m48s
